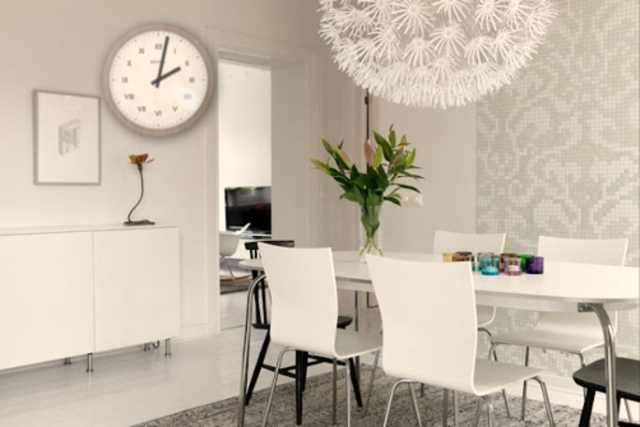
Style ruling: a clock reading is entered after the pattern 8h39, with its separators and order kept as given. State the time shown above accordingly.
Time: 2h02
